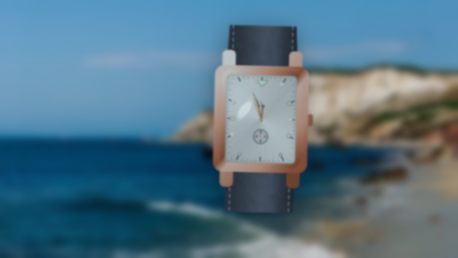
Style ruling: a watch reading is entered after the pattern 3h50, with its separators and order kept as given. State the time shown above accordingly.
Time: 11h57
